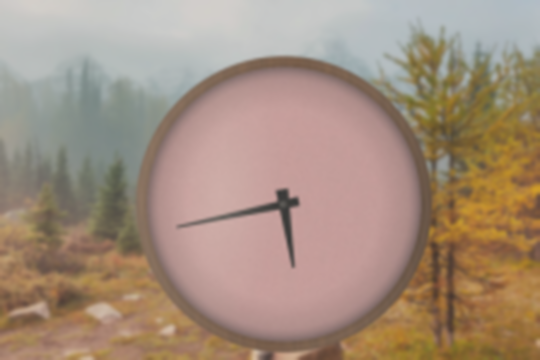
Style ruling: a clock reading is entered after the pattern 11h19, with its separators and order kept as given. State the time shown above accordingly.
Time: 5h43
